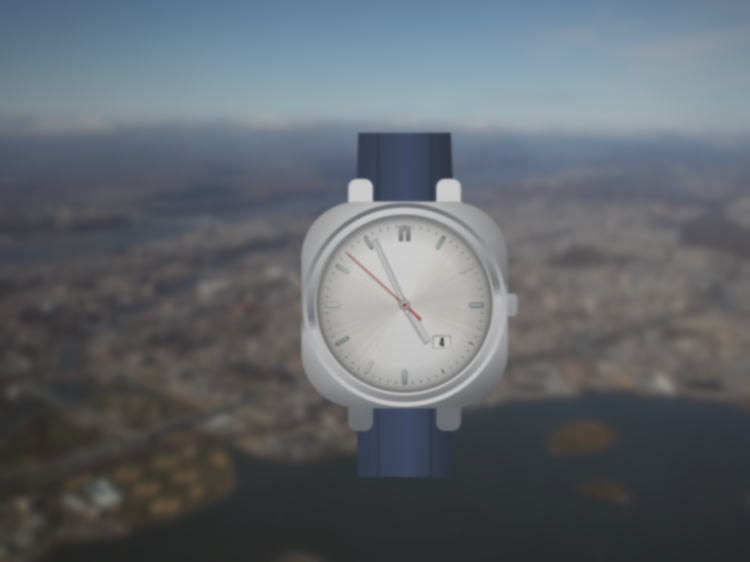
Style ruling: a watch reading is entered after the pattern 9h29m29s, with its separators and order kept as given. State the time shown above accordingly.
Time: 4h55m52s
